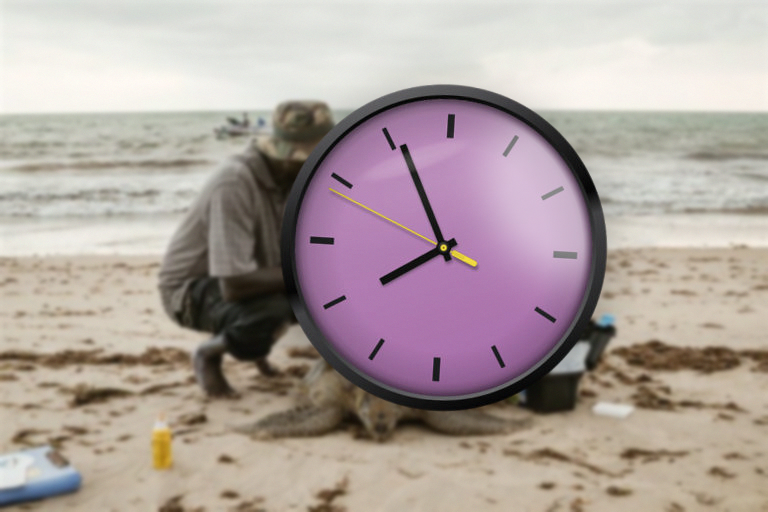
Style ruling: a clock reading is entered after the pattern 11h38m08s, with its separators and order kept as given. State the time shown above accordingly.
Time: 7h55m49s
